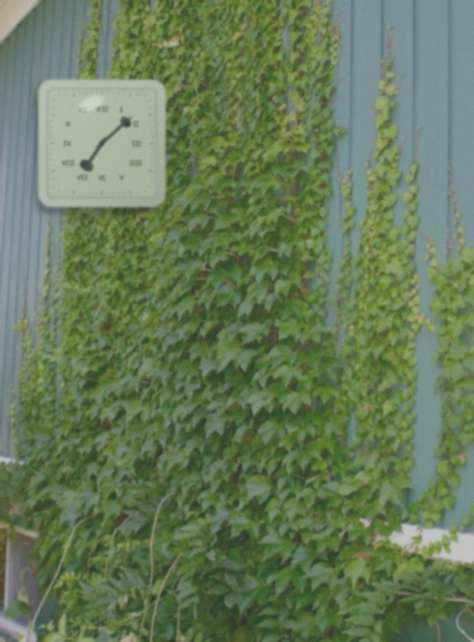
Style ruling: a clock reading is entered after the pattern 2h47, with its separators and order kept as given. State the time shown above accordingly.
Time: 7h08
